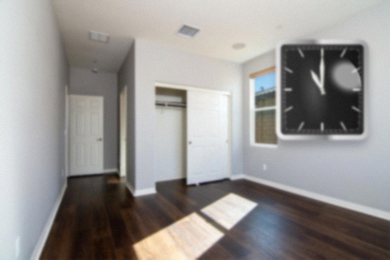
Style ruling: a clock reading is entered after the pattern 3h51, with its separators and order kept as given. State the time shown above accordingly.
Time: 11h00
